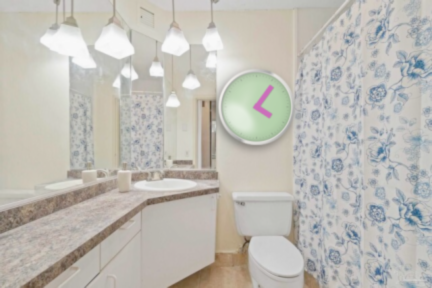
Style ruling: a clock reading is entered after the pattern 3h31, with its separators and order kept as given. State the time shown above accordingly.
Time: 4h06
